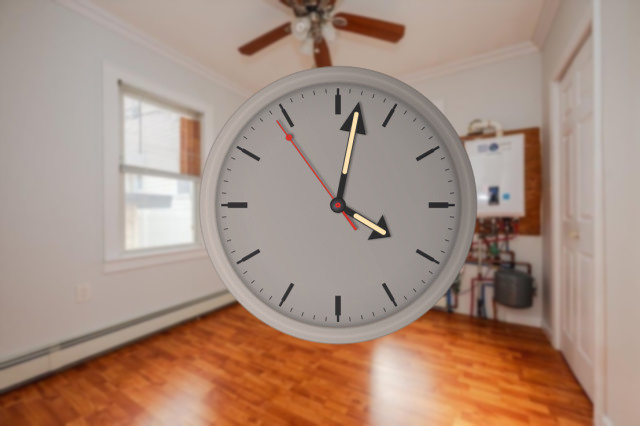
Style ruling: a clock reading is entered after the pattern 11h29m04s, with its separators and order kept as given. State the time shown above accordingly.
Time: 4h01m54s
